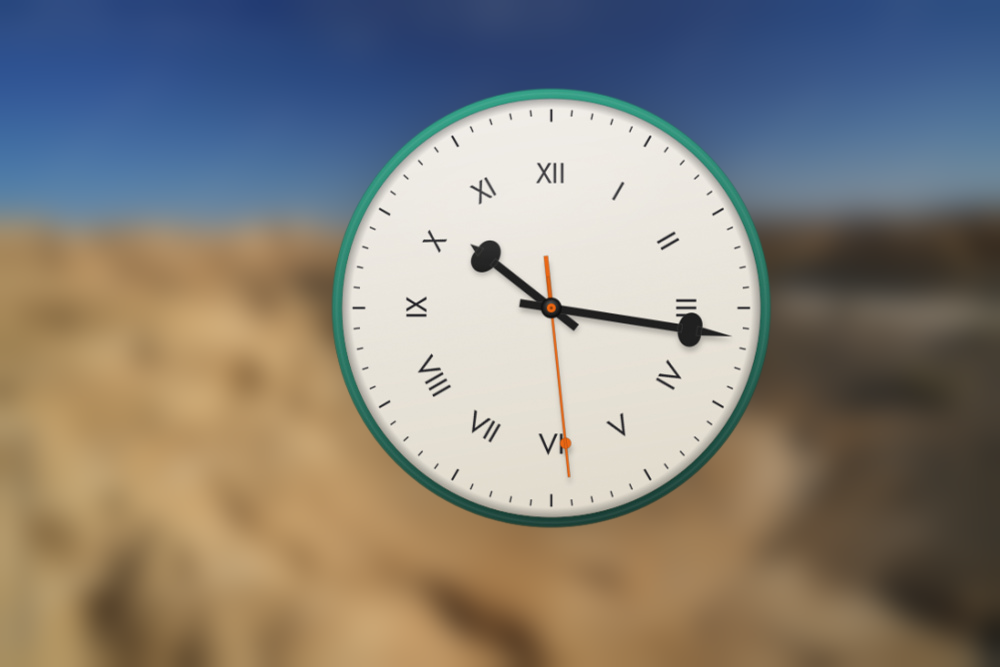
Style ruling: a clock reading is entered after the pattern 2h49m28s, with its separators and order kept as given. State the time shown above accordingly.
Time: 10h16m29s
